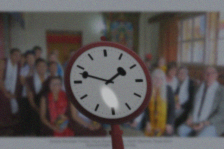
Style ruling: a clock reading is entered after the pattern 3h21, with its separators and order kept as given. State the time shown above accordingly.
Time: 1h48
